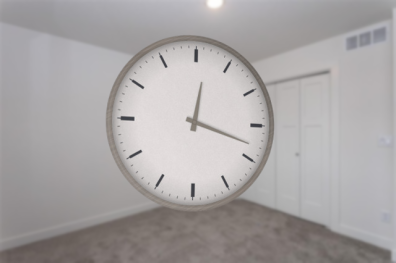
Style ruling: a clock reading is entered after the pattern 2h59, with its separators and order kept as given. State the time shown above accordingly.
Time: 12h18
